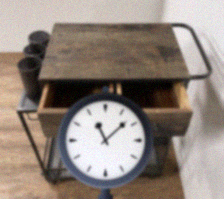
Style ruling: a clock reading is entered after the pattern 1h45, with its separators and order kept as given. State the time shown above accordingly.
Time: 11h08
